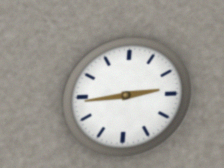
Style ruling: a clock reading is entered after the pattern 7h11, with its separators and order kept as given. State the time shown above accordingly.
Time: 2h44
